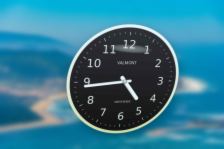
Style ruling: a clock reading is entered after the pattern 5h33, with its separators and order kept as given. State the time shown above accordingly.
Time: 4h44
